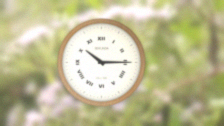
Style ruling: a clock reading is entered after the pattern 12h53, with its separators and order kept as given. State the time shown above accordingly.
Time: 10h15
